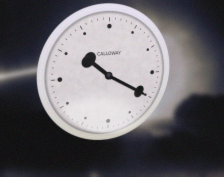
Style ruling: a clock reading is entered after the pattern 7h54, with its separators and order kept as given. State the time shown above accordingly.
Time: 10h20
